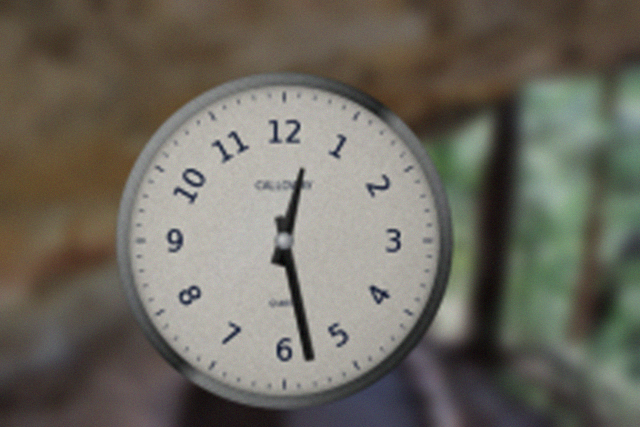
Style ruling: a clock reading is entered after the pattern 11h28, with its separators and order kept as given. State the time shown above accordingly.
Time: 12h28
